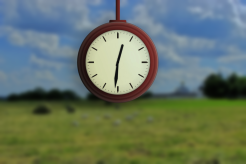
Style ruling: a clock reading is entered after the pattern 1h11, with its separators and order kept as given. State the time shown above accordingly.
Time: 12h31
